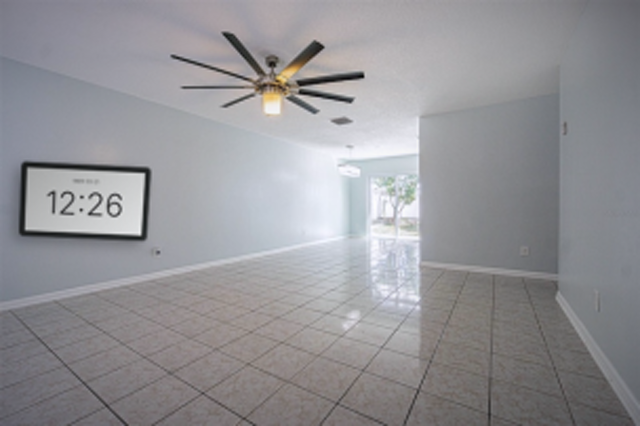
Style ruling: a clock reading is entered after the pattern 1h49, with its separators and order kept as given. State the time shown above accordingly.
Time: 12h26
